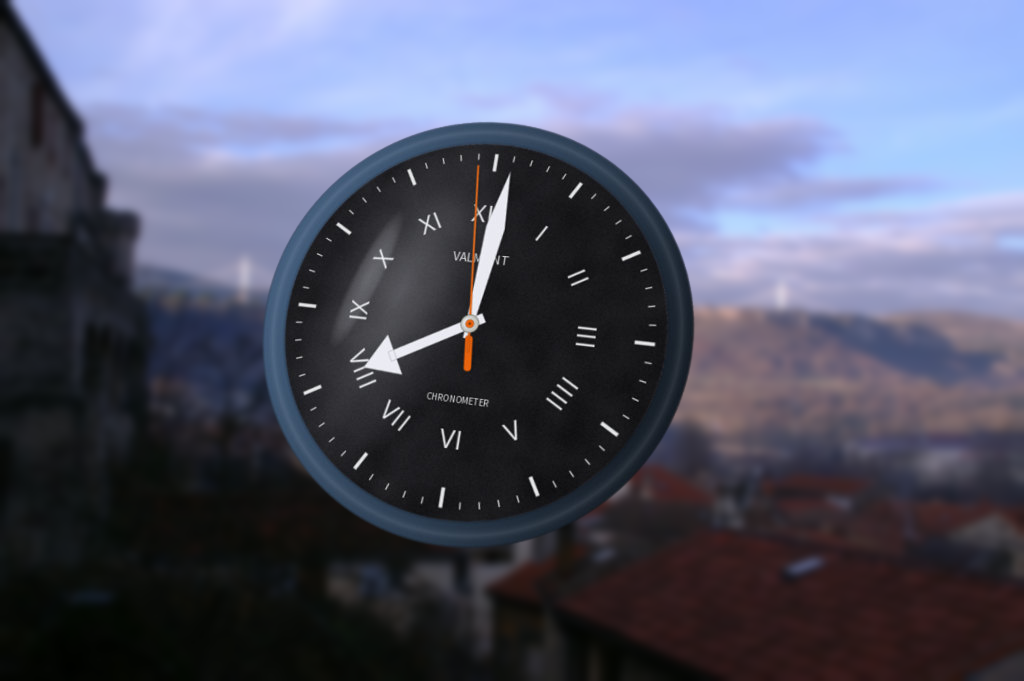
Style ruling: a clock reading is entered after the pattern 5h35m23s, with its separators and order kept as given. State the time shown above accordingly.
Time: 8h00m59s
